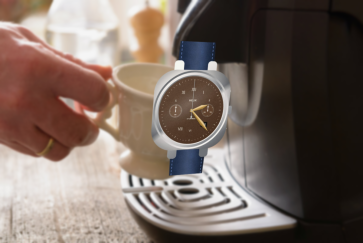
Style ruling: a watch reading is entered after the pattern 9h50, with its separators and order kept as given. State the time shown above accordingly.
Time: 2h23
